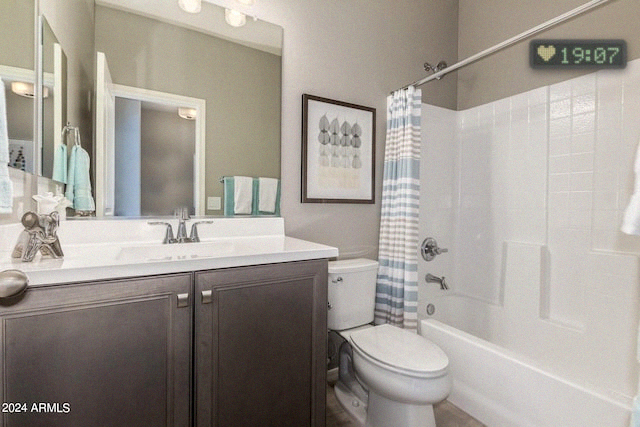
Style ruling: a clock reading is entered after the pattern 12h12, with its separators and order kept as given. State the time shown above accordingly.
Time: 19h07
